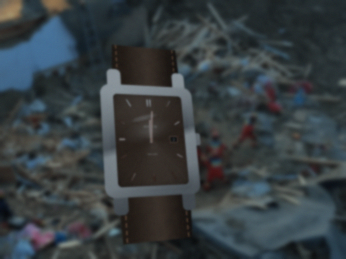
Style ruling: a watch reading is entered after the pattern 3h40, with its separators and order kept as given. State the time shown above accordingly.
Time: 12h01
